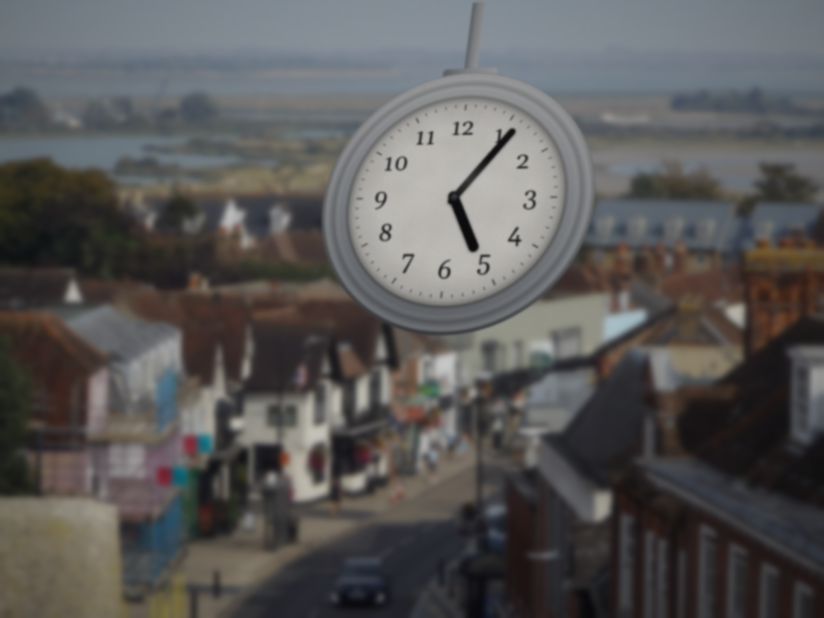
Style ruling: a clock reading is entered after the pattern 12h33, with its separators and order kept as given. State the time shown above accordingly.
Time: 5h06
